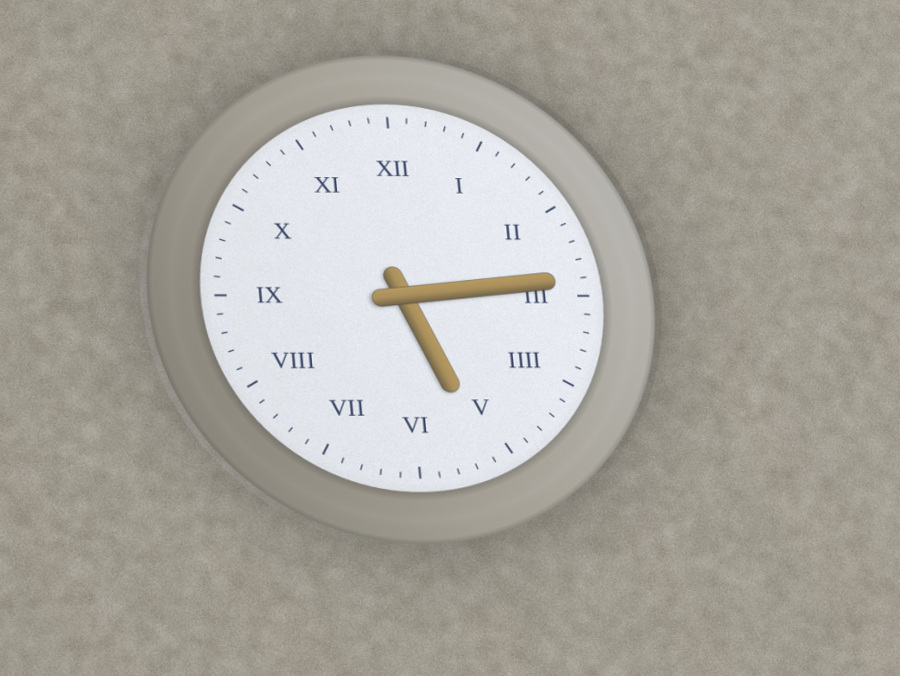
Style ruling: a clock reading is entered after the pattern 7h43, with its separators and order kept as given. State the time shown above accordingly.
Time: 5h14
